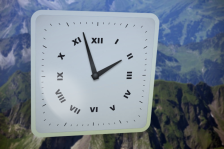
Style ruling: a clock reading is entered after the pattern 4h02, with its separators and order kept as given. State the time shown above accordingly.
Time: 1h57
